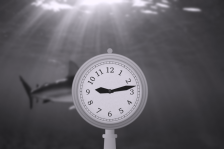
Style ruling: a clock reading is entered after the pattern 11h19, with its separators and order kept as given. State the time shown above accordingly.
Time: 9h13
